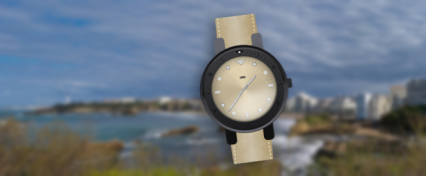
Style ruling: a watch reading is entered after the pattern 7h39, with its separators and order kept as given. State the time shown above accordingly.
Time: 1h37
